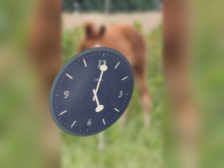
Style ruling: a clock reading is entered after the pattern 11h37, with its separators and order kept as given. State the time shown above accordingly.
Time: 5h01
